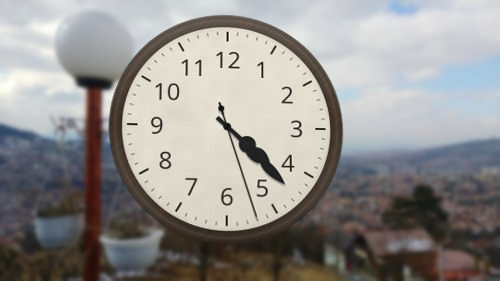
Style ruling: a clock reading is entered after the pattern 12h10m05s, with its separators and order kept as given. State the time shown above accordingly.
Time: 4h22m27s
